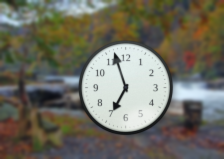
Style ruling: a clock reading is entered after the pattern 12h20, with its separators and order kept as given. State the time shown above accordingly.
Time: 6h57
